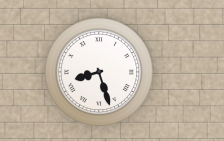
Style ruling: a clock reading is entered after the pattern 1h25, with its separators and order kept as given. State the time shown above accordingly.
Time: 8h27
